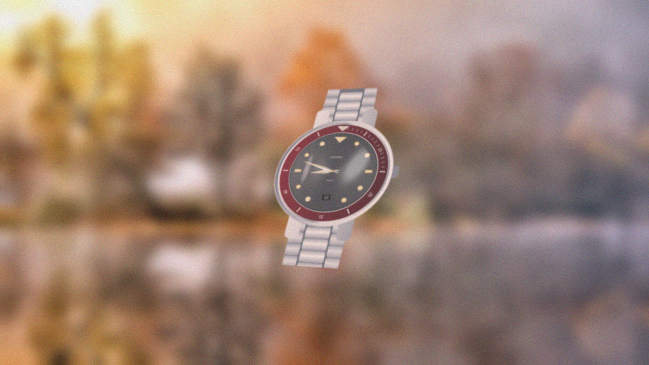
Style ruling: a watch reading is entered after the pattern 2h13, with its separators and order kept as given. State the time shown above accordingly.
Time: 8h48
